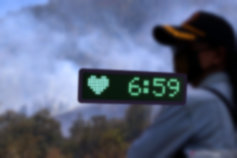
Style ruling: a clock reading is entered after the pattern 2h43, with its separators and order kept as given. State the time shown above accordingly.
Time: 6h59
